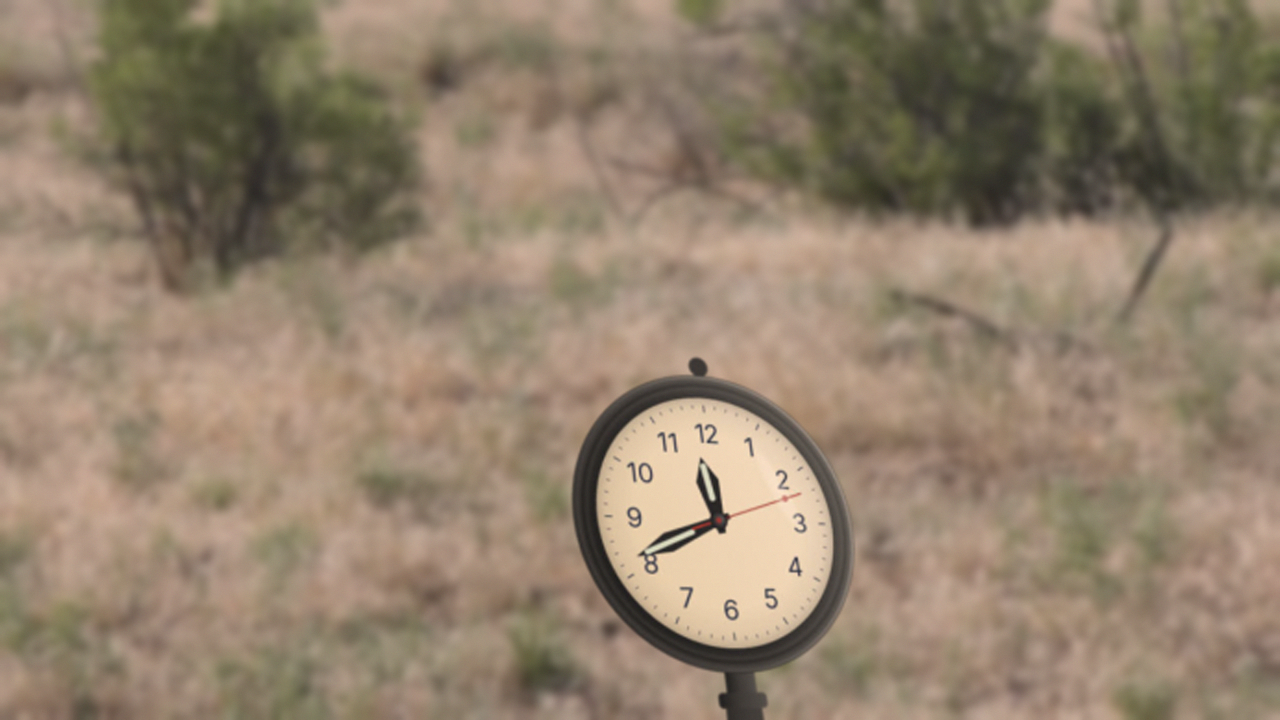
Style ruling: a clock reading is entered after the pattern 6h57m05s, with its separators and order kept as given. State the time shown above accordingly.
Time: 11h41m12s
